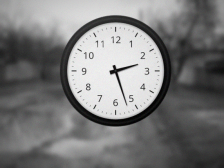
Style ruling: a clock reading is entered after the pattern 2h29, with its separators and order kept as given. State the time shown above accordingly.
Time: 2h27
